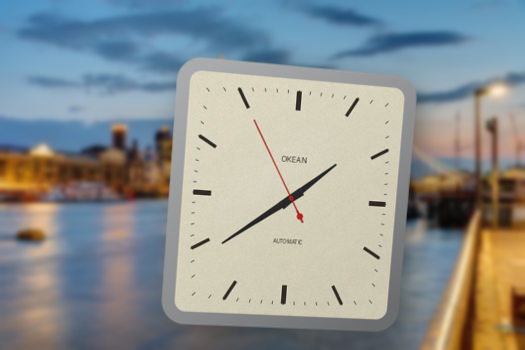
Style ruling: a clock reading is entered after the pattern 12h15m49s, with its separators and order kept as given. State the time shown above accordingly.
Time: 1h38m55s
